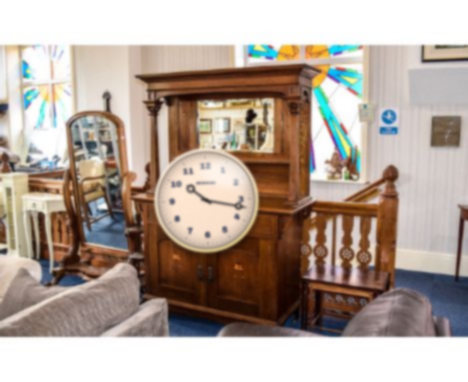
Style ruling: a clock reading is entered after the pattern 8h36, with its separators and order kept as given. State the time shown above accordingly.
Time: 10h17
